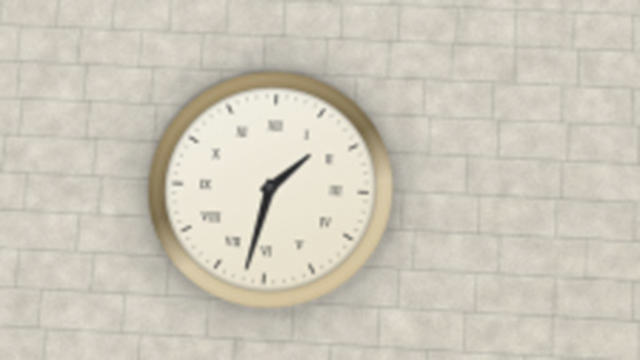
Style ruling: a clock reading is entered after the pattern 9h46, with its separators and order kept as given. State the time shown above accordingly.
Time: 1h32
